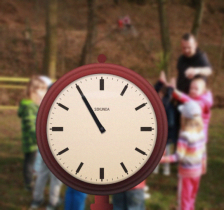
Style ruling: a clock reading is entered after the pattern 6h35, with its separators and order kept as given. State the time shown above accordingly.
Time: 10h55
